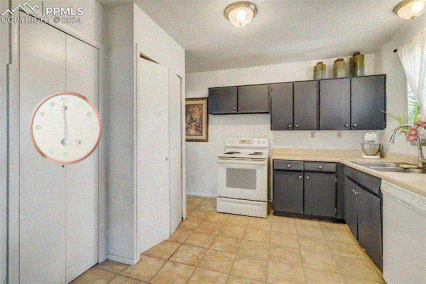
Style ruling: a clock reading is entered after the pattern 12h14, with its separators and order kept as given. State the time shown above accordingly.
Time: 5h59
